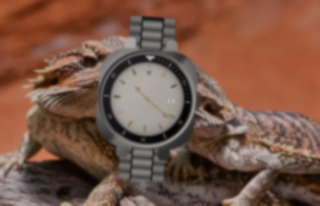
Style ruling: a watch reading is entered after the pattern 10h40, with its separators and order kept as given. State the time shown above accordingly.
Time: 10h21
